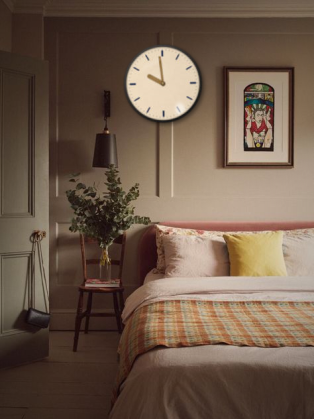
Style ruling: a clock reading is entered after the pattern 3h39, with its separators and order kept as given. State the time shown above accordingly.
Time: 9h59
